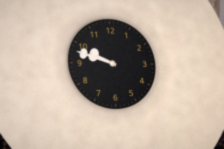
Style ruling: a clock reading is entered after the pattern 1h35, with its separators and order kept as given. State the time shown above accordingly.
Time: 9h48
